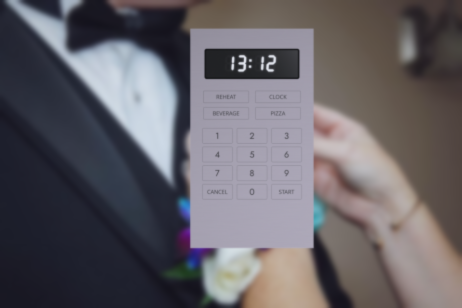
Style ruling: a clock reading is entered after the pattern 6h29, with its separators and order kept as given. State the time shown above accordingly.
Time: 13h12
